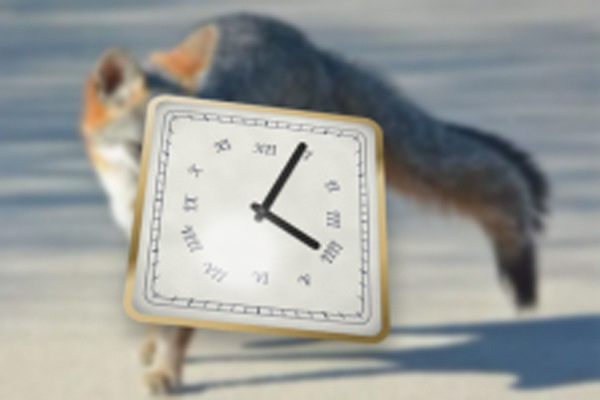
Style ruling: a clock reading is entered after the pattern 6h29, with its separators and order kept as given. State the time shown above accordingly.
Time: 4h04
